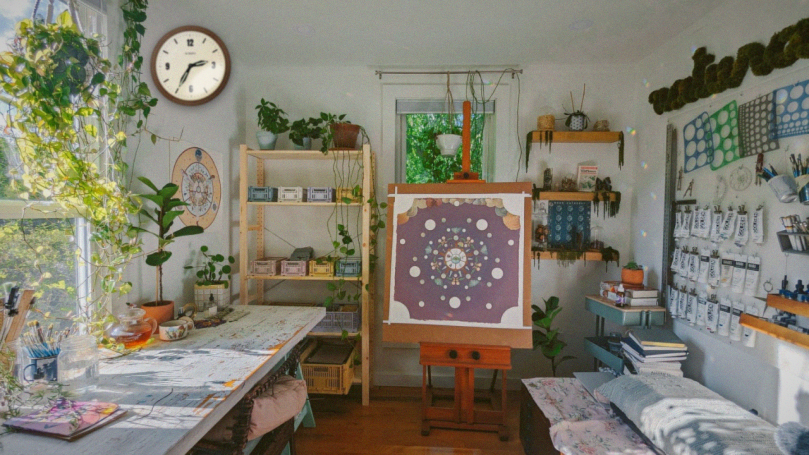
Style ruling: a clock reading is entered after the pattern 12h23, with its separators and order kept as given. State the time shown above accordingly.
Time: 2h35
